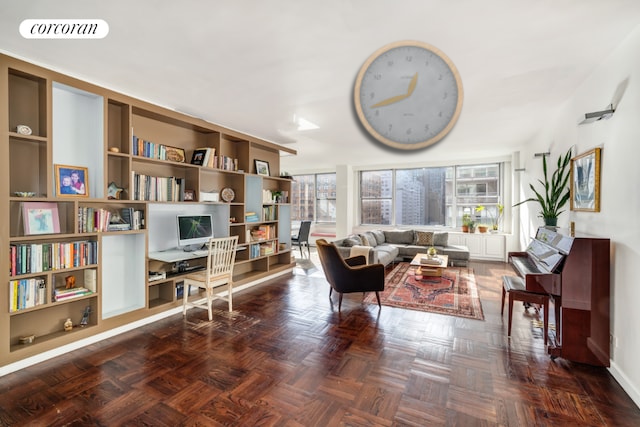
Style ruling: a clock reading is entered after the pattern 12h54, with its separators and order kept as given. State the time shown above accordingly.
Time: 12h42
